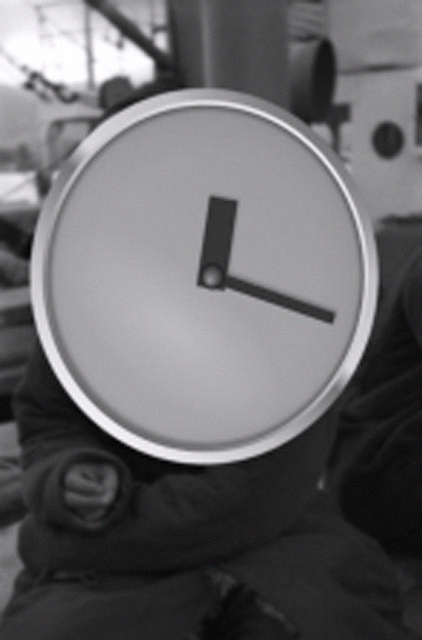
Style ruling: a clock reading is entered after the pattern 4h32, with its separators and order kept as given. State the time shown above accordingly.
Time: 12h18
